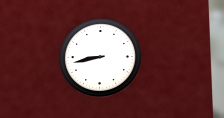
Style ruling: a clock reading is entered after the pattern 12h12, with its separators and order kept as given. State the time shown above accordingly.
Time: 8h43
